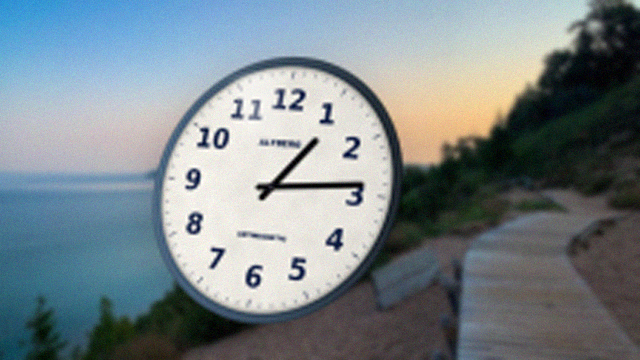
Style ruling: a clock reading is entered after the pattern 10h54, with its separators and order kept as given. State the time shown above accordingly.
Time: 1h14
